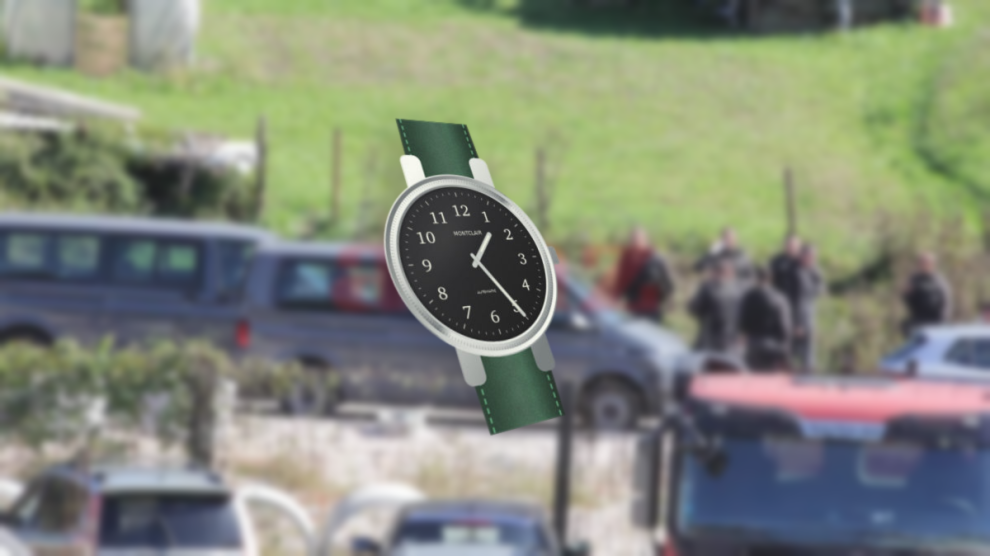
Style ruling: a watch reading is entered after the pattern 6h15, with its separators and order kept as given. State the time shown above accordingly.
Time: 1h25
